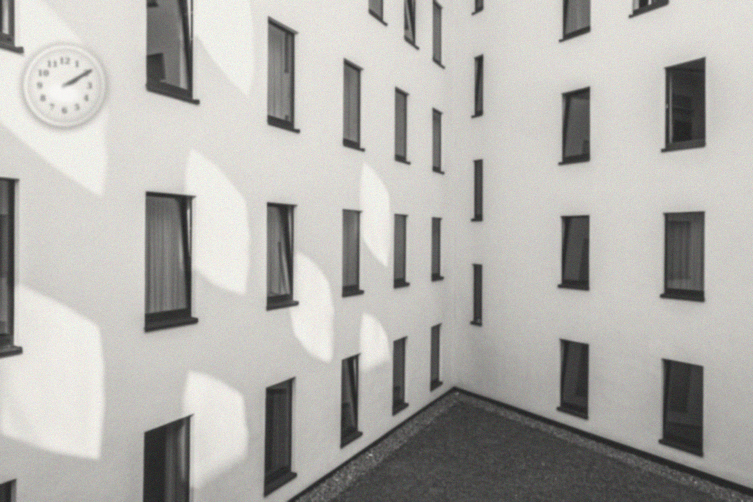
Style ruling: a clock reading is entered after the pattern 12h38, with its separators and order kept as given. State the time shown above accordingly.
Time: 2h10
